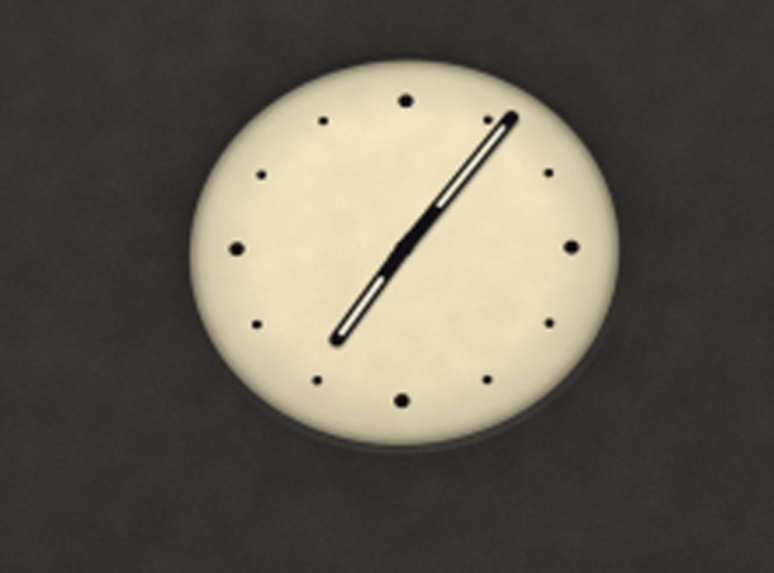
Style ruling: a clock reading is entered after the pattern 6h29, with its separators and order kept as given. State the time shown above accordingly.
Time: 7h06
